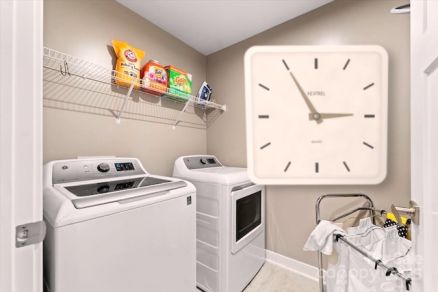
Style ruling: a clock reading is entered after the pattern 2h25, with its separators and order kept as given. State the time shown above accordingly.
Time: 2h55
